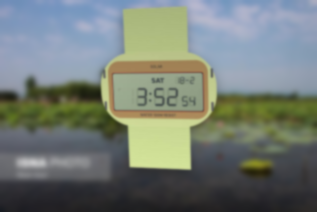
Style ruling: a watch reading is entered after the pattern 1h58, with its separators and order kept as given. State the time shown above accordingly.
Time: 3h52
